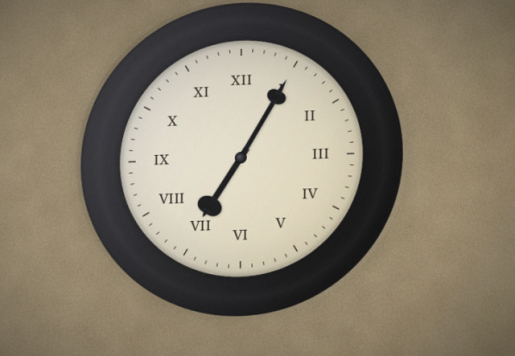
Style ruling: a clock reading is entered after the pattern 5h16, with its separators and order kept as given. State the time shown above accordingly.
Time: 7h05
